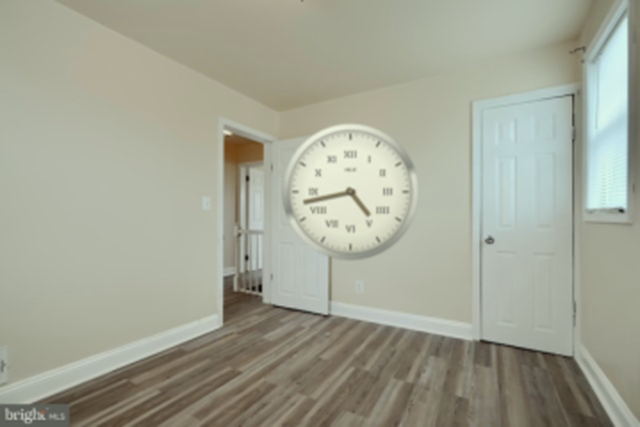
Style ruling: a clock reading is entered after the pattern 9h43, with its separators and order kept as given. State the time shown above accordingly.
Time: 4h43
